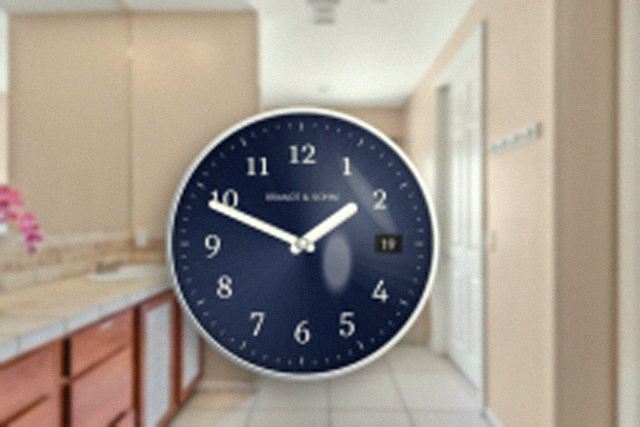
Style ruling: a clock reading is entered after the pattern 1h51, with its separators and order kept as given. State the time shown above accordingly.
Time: 1h49
